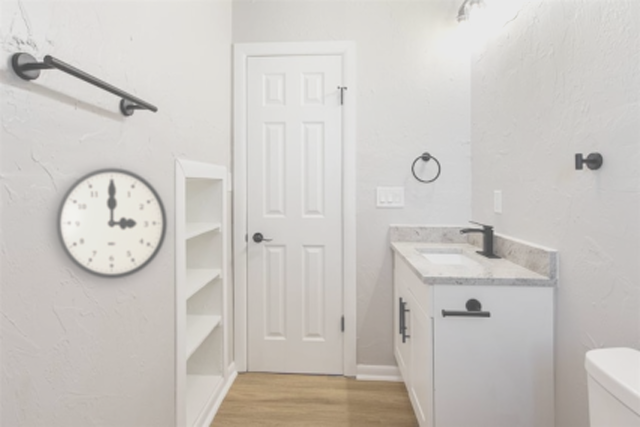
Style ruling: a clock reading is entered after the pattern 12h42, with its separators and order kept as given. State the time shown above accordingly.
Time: 3h00
